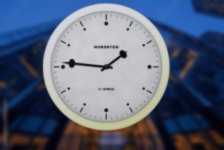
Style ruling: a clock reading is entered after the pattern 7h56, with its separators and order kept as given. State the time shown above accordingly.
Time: 1h46
